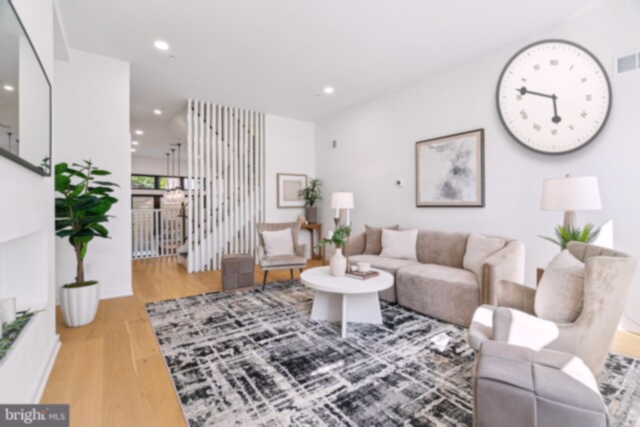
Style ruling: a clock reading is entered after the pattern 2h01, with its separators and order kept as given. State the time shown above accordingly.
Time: 5h47
